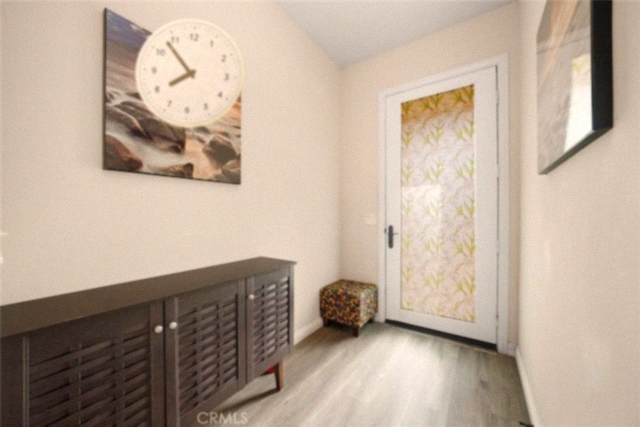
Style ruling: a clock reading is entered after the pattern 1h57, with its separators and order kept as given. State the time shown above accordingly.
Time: 7h53
